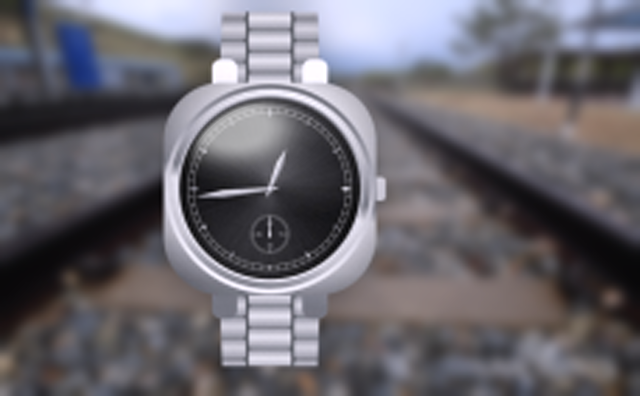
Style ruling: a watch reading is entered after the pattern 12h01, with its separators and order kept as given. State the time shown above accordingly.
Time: 12h44
